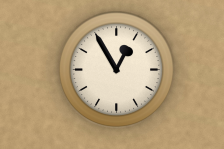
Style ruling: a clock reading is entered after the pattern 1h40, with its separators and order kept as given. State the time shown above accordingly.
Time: 12h55
